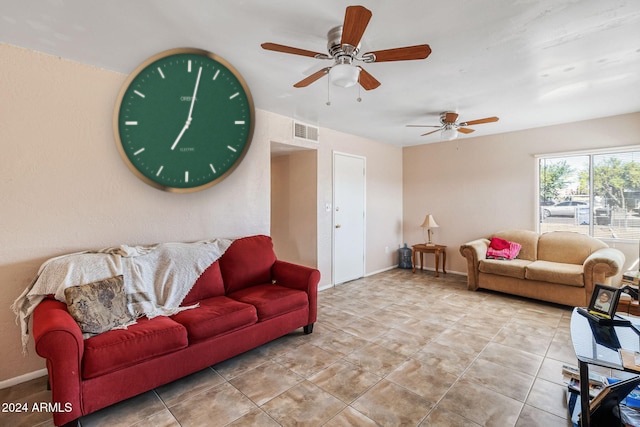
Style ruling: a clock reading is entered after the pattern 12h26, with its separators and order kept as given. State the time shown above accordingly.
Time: 7h02
